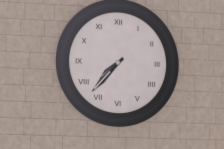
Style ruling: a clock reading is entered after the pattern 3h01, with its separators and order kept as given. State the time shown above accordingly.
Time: 7h37
